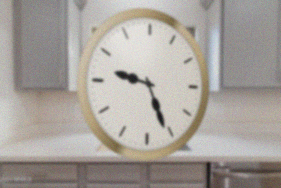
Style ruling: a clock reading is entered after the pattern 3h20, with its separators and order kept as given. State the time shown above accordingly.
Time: 9h26
